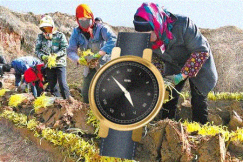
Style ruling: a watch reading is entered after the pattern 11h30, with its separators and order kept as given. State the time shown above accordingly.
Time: 4h52
